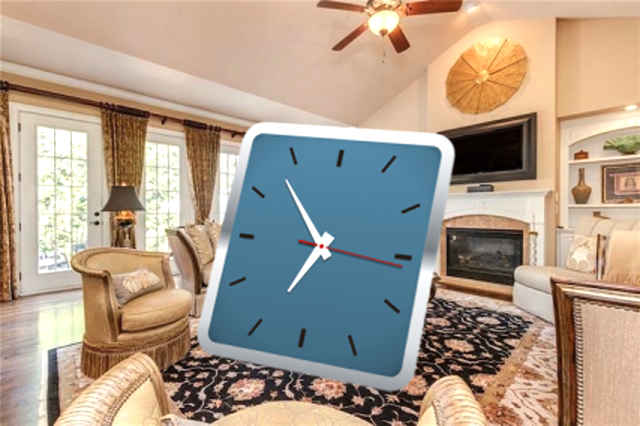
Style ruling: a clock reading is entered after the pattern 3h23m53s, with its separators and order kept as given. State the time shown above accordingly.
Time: 6h53m16s
